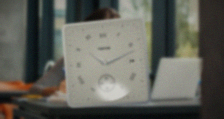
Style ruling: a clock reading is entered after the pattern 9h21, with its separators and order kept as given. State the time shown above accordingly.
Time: 10h12
